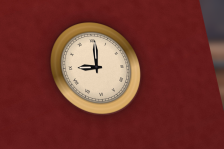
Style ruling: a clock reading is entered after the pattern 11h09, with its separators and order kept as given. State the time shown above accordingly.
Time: 9h01
